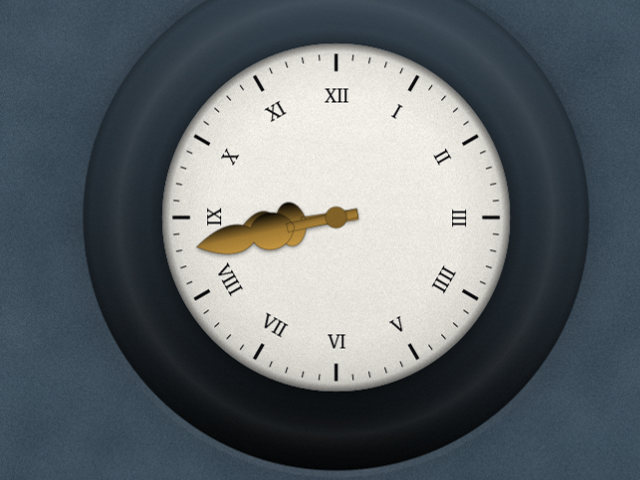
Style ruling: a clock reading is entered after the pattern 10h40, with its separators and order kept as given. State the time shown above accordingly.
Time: 8h43
